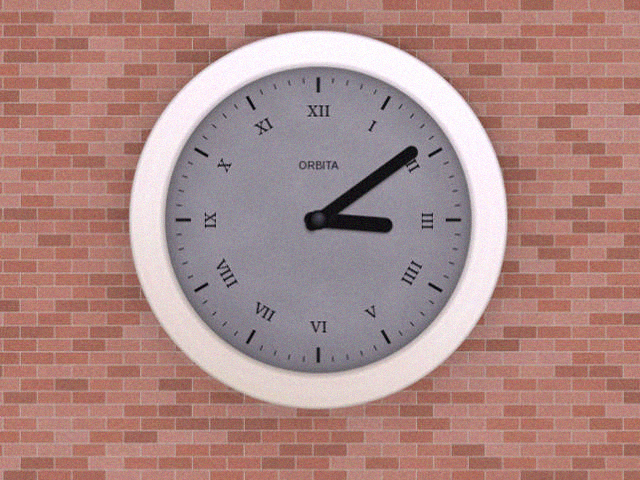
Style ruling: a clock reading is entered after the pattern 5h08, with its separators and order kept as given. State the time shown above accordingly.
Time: 3h09
